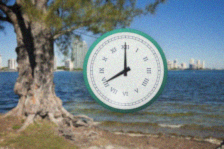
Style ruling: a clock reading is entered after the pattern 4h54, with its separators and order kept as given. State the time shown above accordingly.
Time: 8h00
